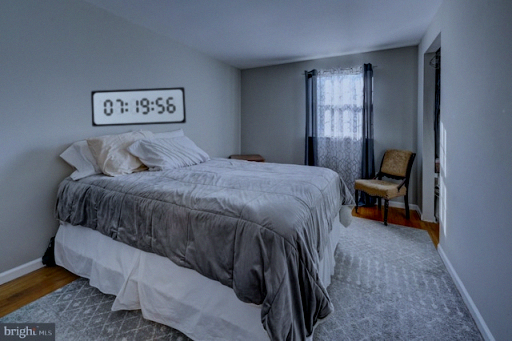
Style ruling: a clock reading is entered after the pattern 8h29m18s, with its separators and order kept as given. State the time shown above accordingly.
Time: 7h19m56s
